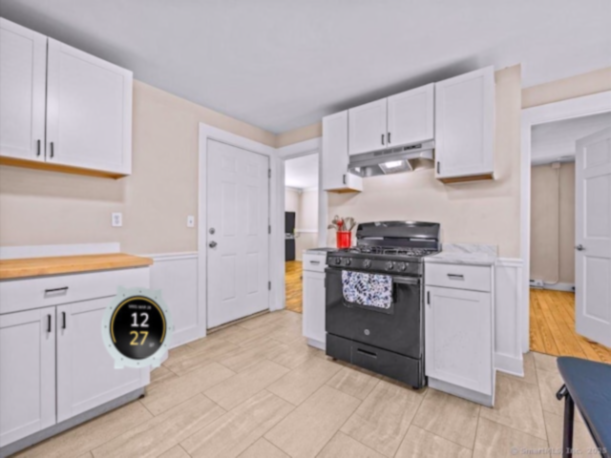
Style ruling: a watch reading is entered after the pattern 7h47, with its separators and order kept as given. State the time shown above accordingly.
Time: 12h27
